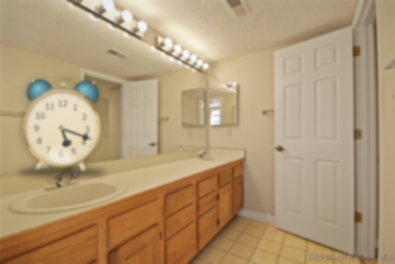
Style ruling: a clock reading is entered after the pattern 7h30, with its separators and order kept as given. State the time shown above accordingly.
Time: 5h18
